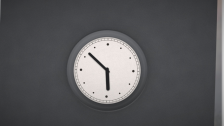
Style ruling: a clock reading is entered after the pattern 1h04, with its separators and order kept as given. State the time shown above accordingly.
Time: 5h52
